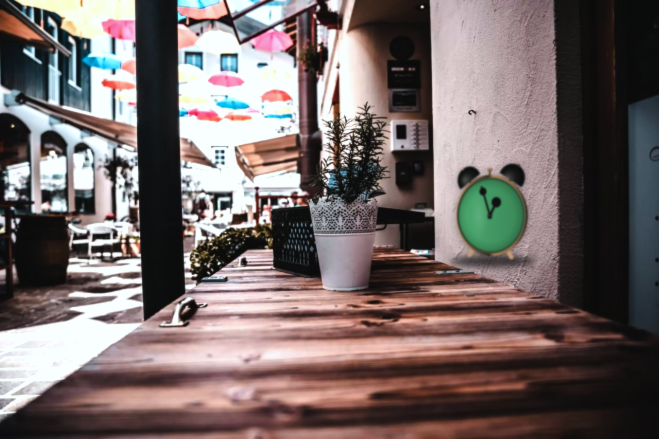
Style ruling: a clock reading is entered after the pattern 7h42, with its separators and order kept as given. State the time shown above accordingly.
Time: 12h57
